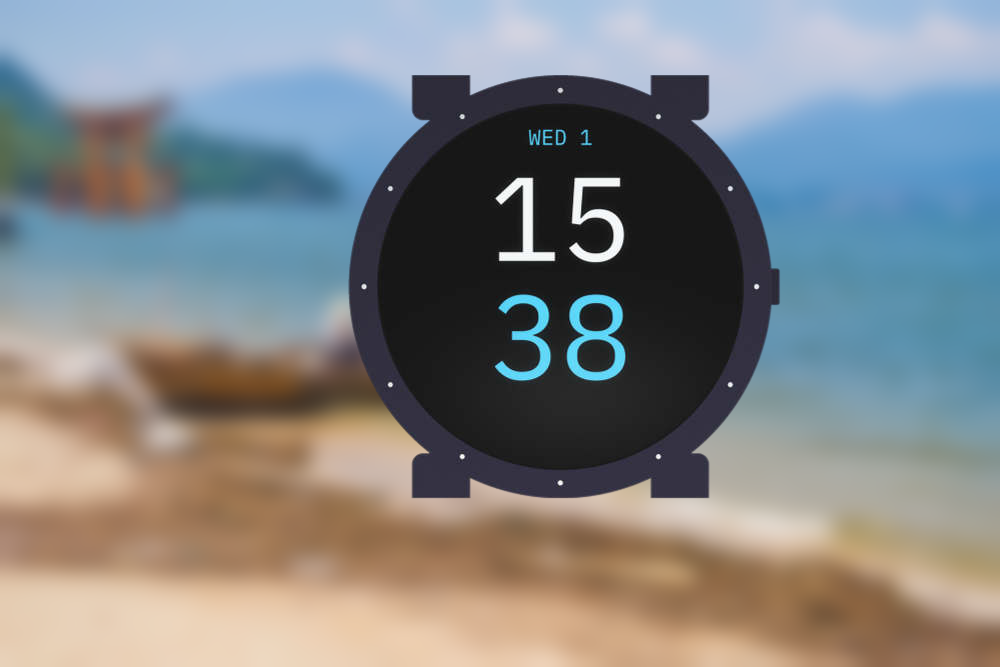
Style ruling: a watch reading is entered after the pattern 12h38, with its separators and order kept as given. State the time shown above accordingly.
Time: 15h38
